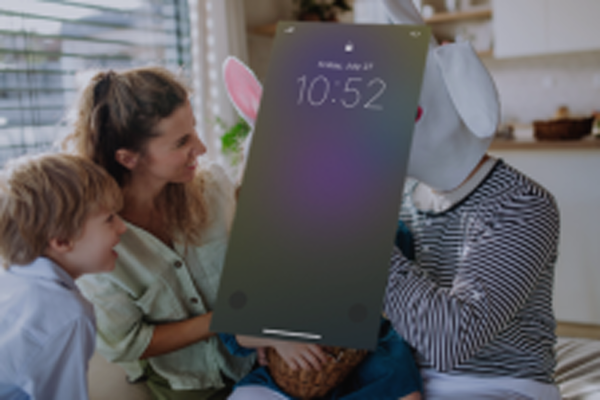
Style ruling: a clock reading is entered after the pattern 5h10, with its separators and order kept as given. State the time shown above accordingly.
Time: 10h52
